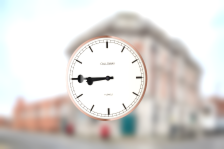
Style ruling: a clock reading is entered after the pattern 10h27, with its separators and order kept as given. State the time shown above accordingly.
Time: 8h45
